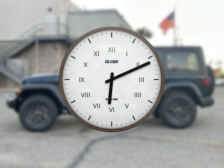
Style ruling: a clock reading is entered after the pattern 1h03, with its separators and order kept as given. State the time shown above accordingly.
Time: 6h11
